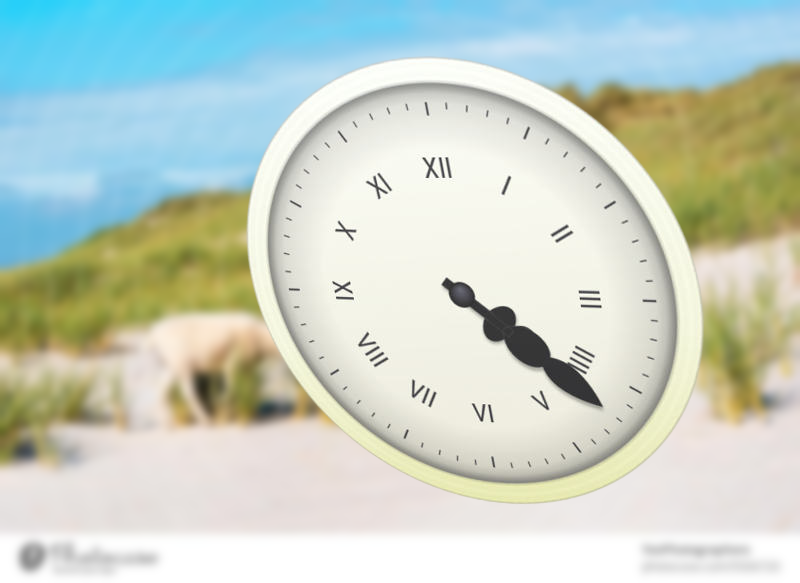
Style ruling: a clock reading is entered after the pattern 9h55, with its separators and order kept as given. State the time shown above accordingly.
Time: 4h22
